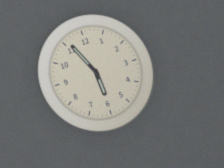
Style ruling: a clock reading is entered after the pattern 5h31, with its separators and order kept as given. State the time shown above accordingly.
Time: 5h56
